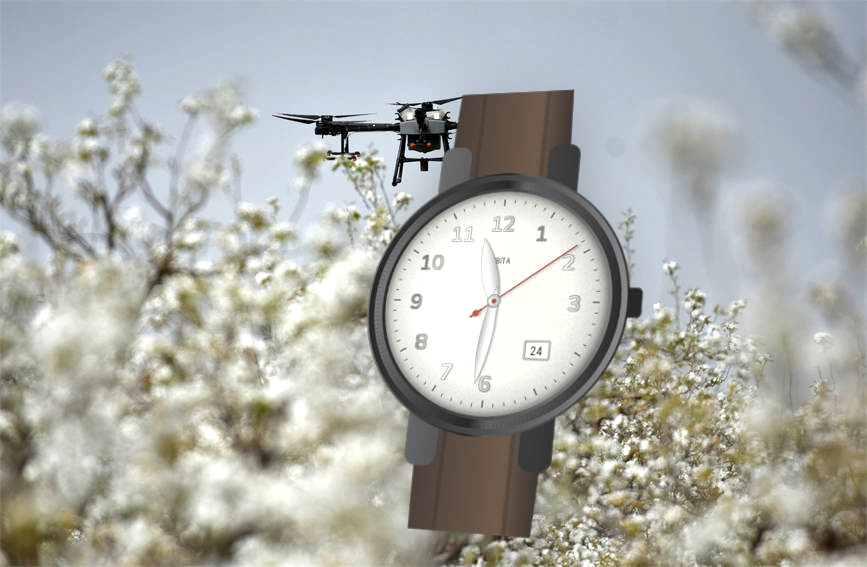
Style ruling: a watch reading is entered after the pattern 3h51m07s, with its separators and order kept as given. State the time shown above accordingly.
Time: 11h31m09s
